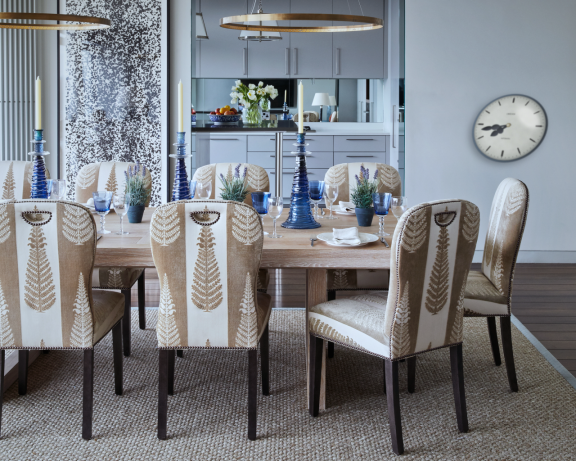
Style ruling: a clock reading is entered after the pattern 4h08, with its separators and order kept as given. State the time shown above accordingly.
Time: 7h43
